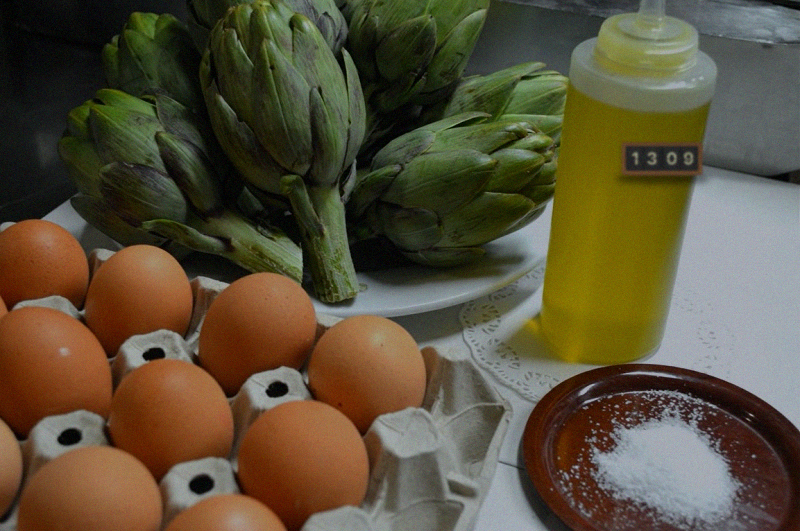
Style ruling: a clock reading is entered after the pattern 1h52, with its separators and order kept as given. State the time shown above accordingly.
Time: 13h09
